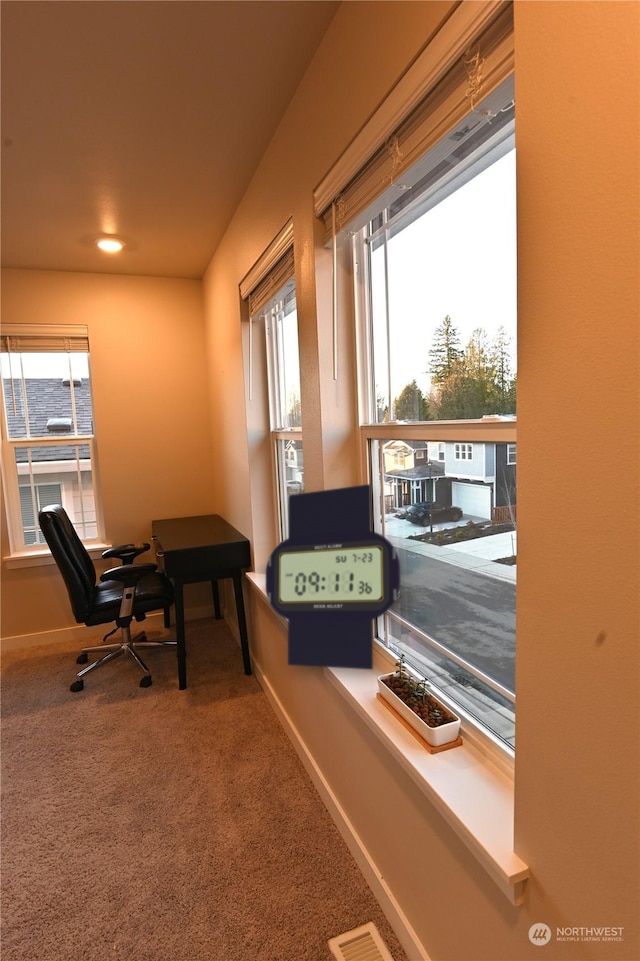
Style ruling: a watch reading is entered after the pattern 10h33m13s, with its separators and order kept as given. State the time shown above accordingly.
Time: 9h11m36s
